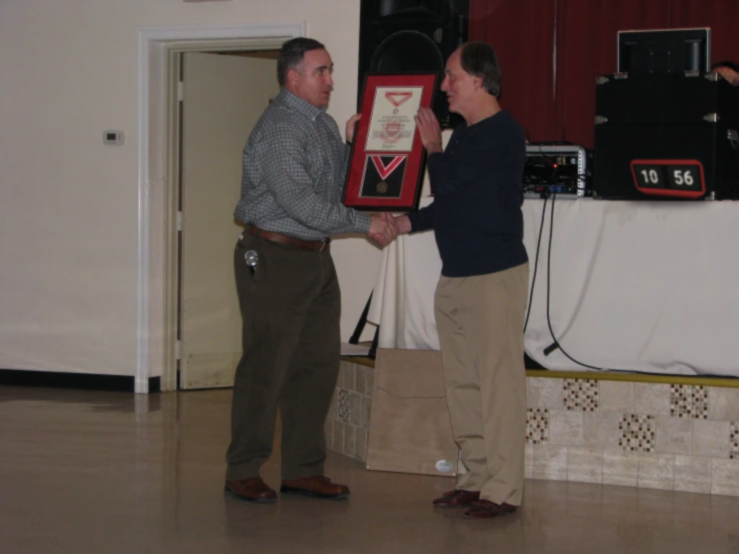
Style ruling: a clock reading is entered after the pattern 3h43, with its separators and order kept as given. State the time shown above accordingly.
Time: 10h56
